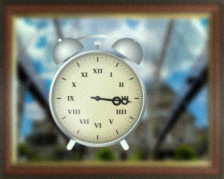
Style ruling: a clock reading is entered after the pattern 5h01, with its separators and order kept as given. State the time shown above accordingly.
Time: 3h16
